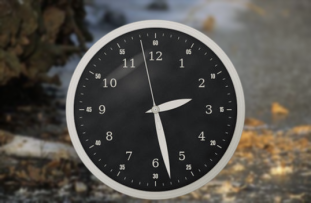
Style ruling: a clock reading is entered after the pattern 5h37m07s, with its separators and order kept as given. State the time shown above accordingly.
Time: 2h27m58s
